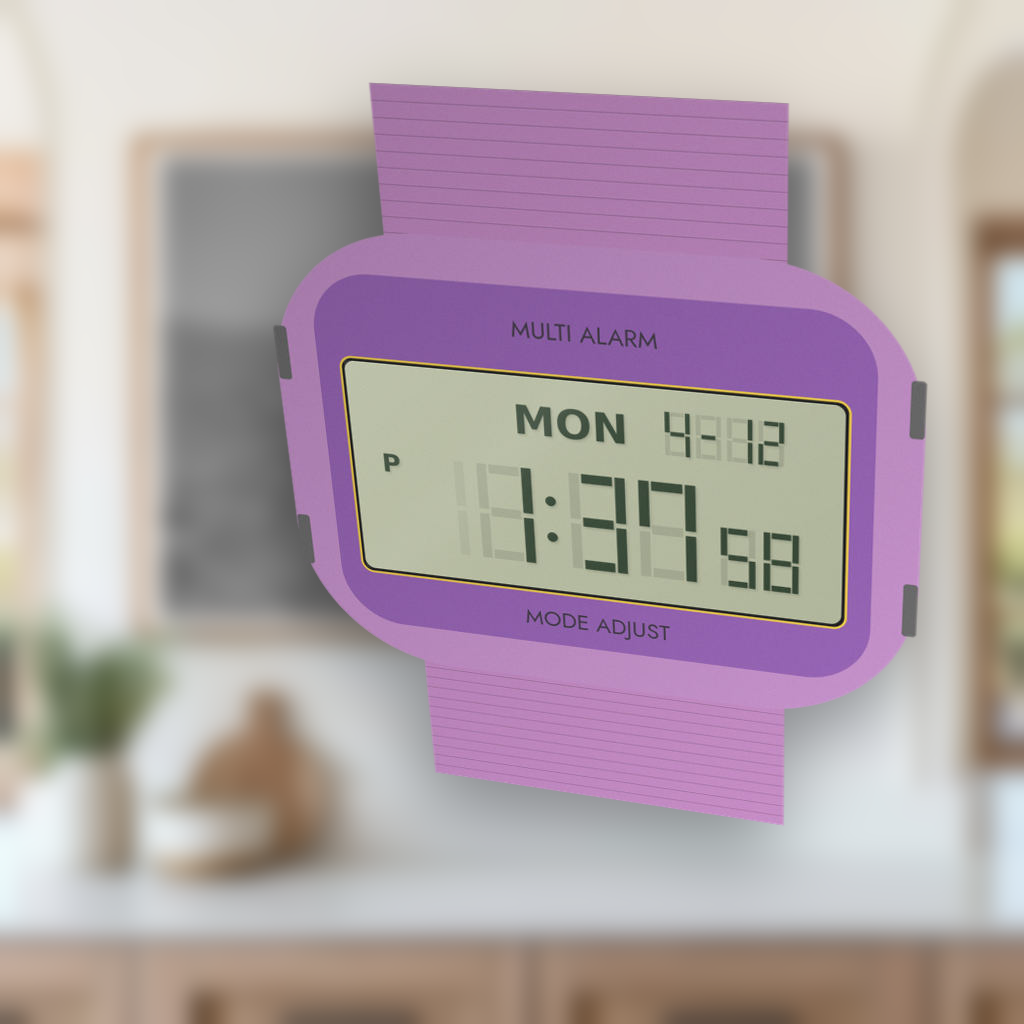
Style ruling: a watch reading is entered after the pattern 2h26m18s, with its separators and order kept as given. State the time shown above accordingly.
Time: 1h37m58s
